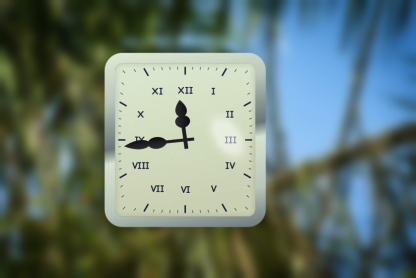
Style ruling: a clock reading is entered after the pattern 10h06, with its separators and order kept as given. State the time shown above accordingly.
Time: 11h44
